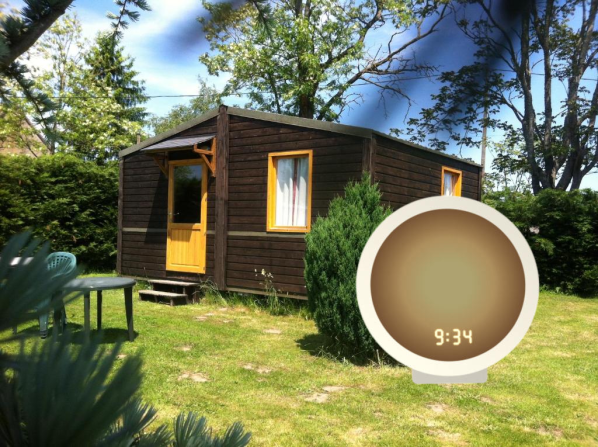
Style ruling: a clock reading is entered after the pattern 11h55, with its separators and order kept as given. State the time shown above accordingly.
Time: 9h34
